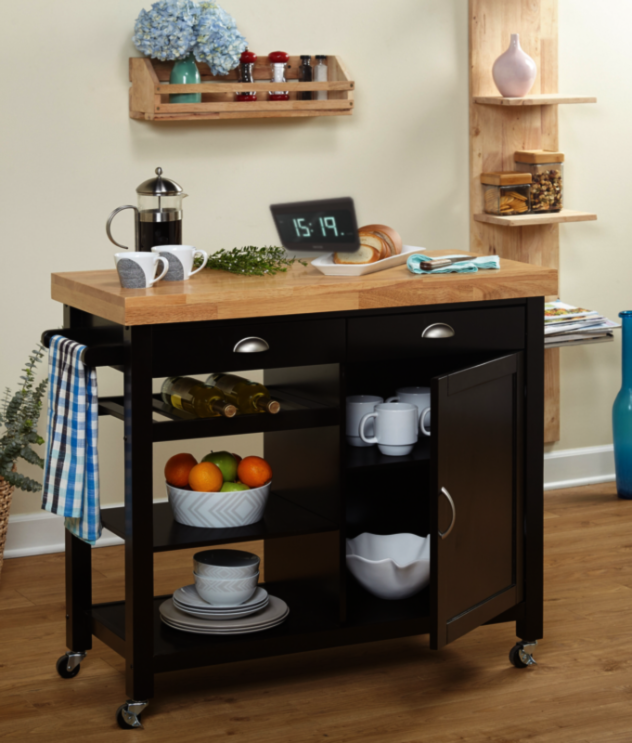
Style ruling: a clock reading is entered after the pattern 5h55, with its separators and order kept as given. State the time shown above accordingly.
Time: 15h19
